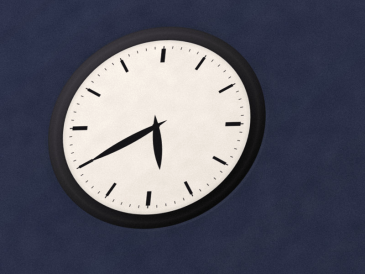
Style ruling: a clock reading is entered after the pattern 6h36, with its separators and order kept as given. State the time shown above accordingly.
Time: 5h40
